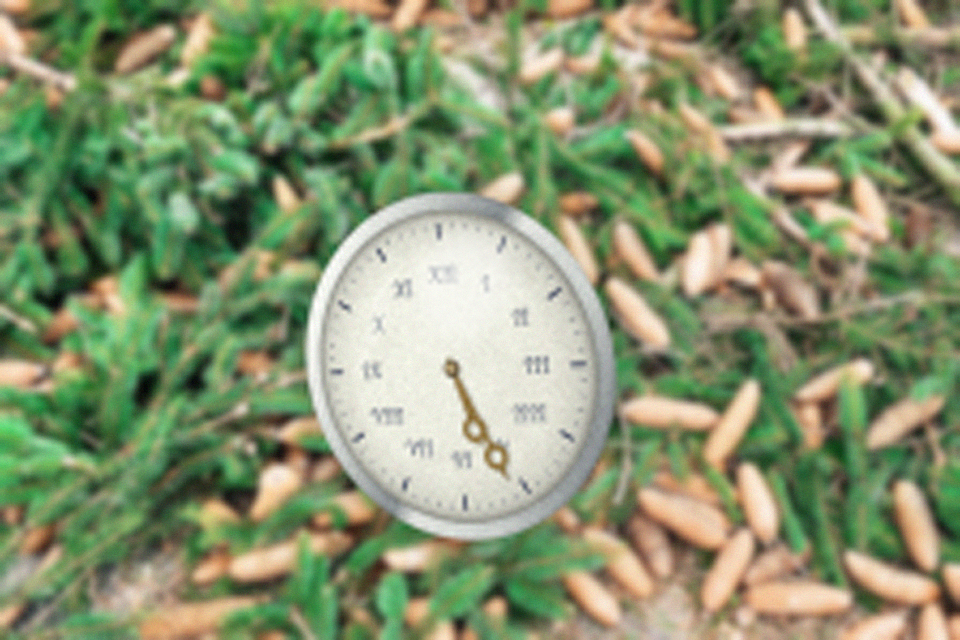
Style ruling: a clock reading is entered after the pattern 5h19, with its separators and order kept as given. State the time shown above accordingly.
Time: 5h26
